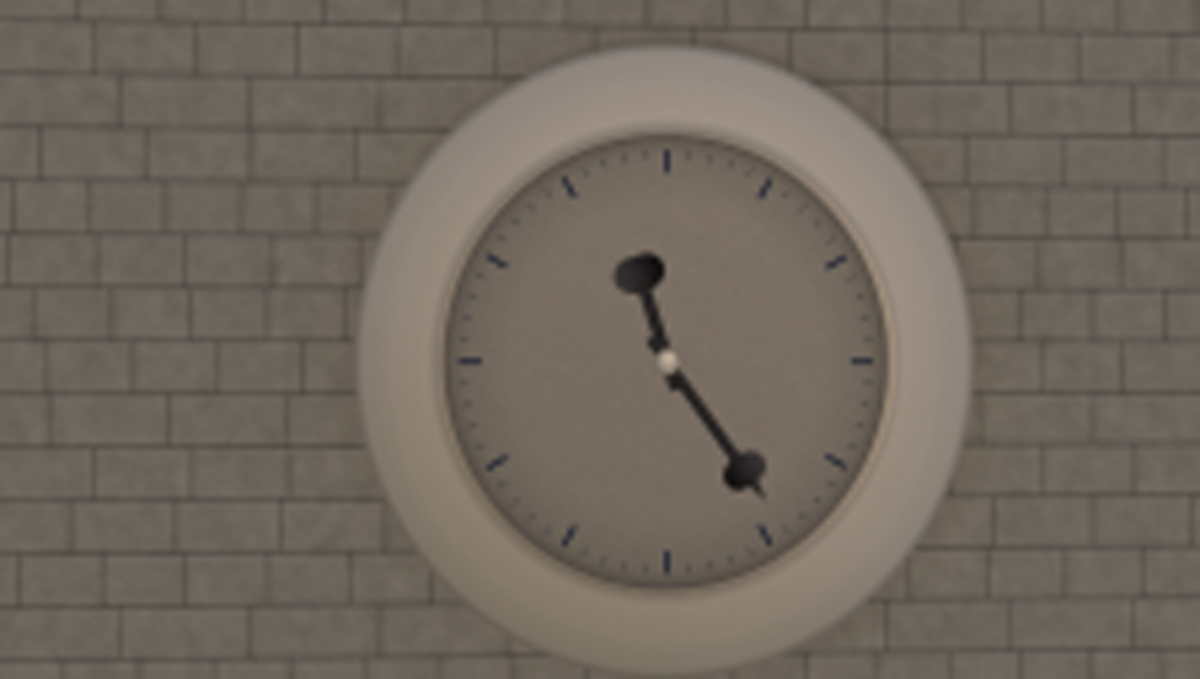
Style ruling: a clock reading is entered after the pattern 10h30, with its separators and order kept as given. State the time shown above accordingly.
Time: 11h24
